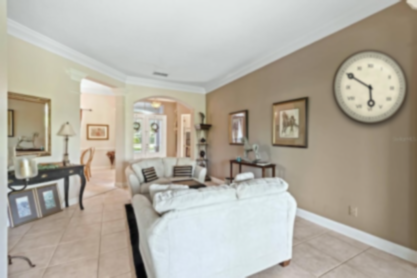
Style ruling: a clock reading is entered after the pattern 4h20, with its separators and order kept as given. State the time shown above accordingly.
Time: 5h50
